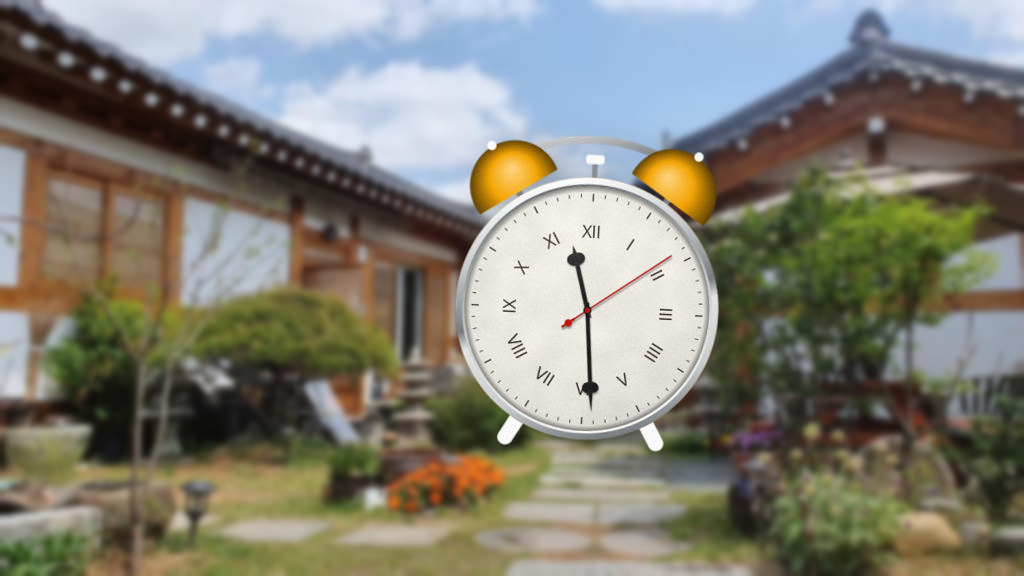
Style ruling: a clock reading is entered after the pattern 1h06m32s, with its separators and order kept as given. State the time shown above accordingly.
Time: 11h29m09s
